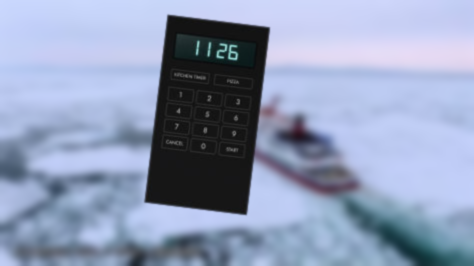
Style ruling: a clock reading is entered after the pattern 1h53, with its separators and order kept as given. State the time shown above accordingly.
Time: 11h26
